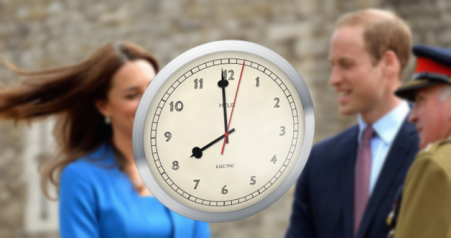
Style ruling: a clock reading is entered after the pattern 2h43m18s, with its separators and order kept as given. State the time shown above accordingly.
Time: 7h59m02s
